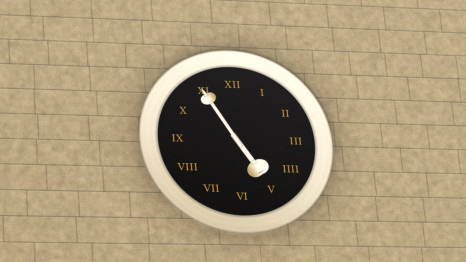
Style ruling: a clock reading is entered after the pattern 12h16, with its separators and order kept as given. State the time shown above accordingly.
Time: 4h55
